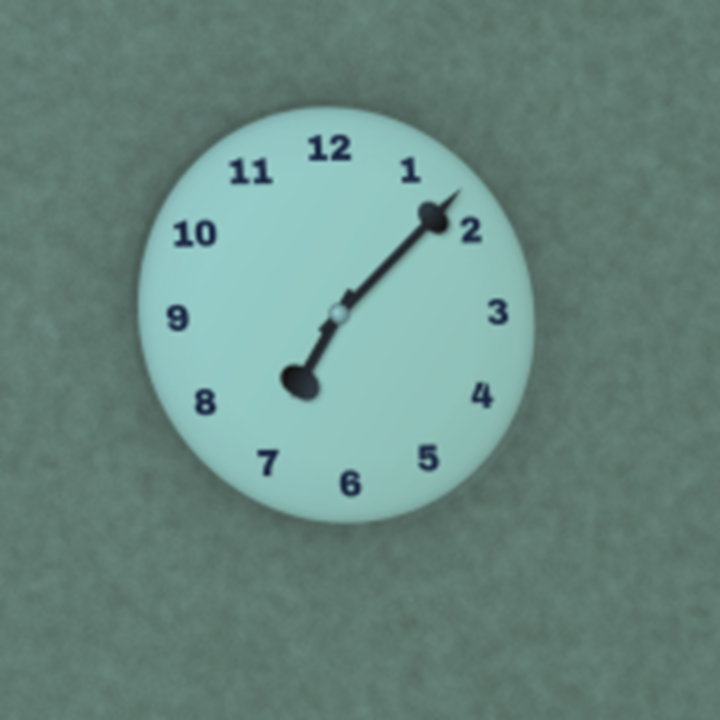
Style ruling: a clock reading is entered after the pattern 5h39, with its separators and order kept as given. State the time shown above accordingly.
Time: 7h08
